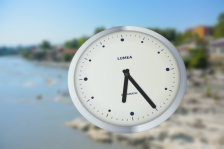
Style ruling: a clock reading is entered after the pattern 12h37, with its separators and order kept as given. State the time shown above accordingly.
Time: 6h25
